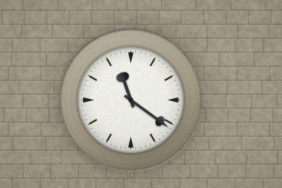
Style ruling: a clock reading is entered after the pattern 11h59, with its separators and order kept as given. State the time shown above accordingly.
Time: 11h21
